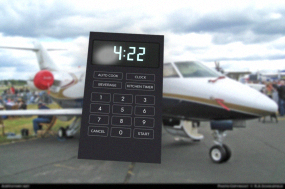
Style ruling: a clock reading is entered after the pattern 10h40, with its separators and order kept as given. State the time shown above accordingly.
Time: 4h22
